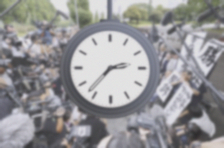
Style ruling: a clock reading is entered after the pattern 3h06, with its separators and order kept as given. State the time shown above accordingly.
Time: 2h37
